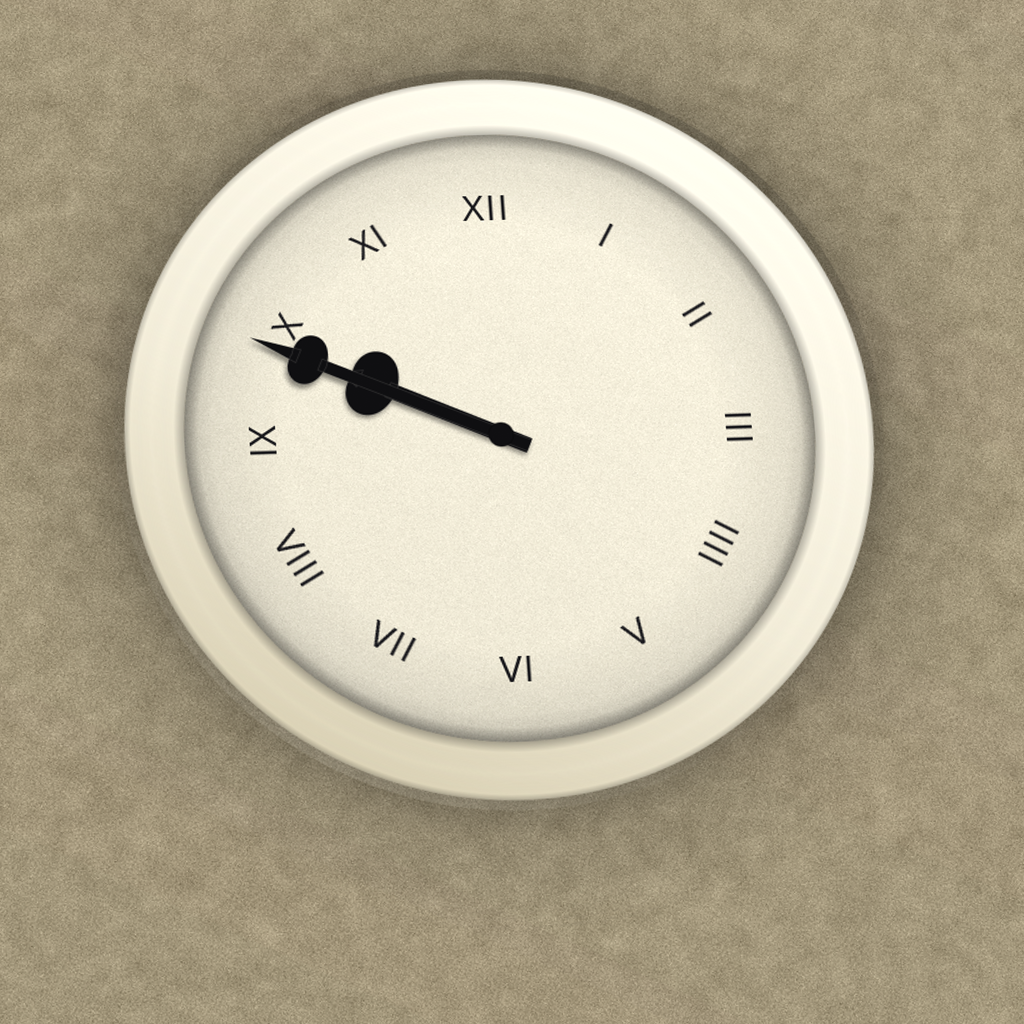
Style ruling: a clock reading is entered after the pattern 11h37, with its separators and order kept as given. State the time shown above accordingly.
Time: 9h49
